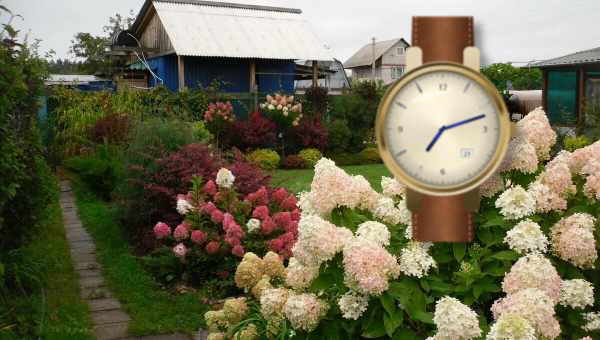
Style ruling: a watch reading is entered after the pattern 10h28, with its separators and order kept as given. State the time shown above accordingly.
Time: 7h12
